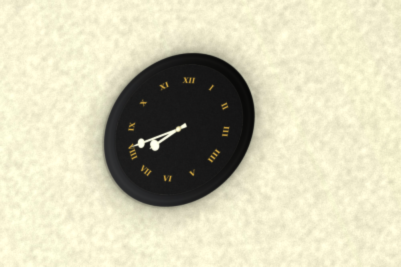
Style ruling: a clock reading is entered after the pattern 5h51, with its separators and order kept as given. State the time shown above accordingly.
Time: 7h41
